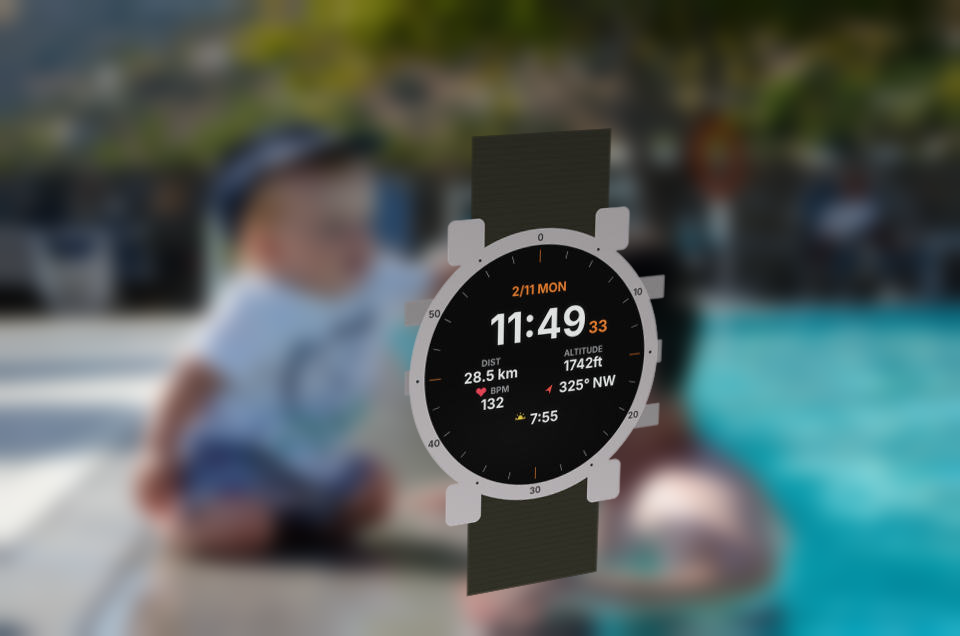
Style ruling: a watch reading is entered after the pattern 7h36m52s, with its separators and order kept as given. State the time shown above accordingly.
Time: 11h49m33s
